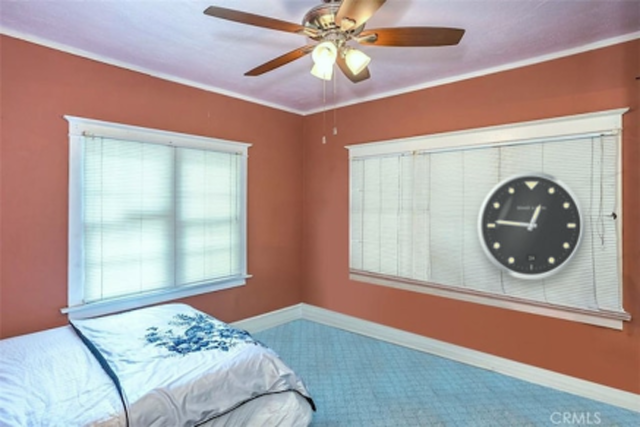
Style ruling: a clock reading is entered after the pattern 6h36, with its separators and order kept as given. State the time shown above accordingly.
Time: 12h46
